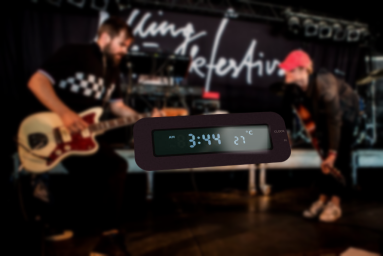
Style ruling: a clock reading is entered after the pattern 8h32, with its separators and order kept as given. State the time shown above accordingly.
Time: 3h44
